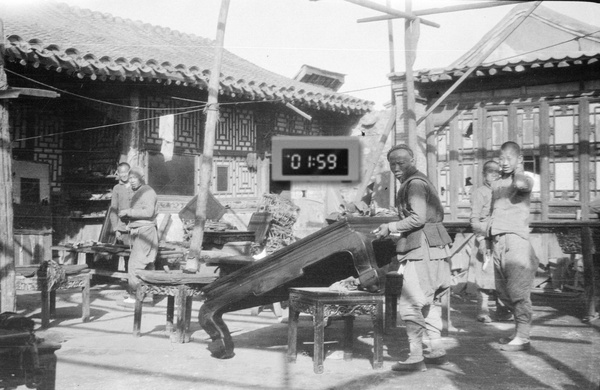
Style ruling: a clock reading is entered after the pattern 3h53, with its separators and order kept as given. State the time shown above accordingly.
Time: 1h59
